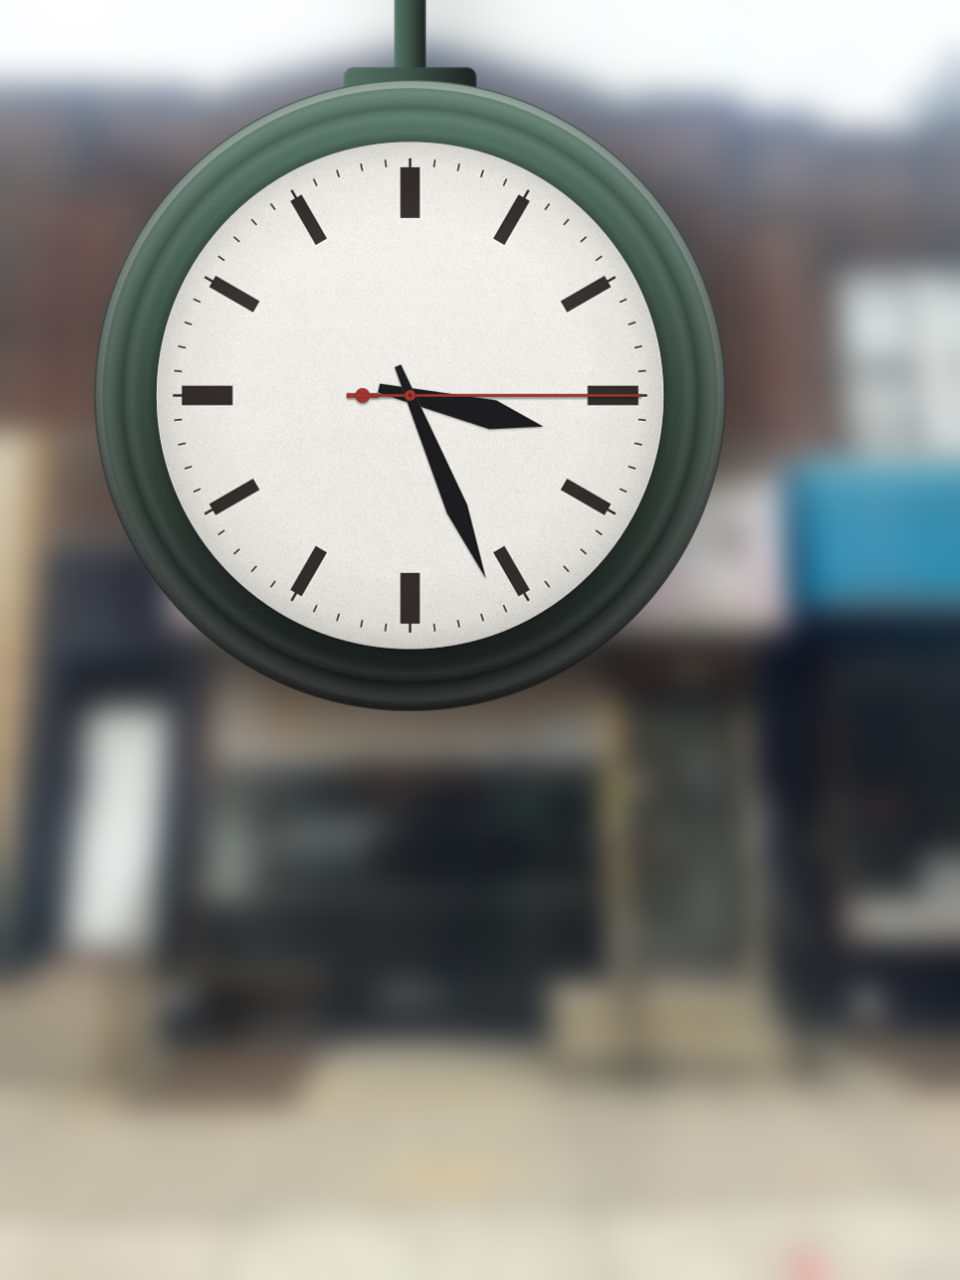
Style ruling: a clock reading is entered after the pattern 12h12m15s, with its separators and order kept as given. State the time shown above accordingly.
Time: 3h26m15s
